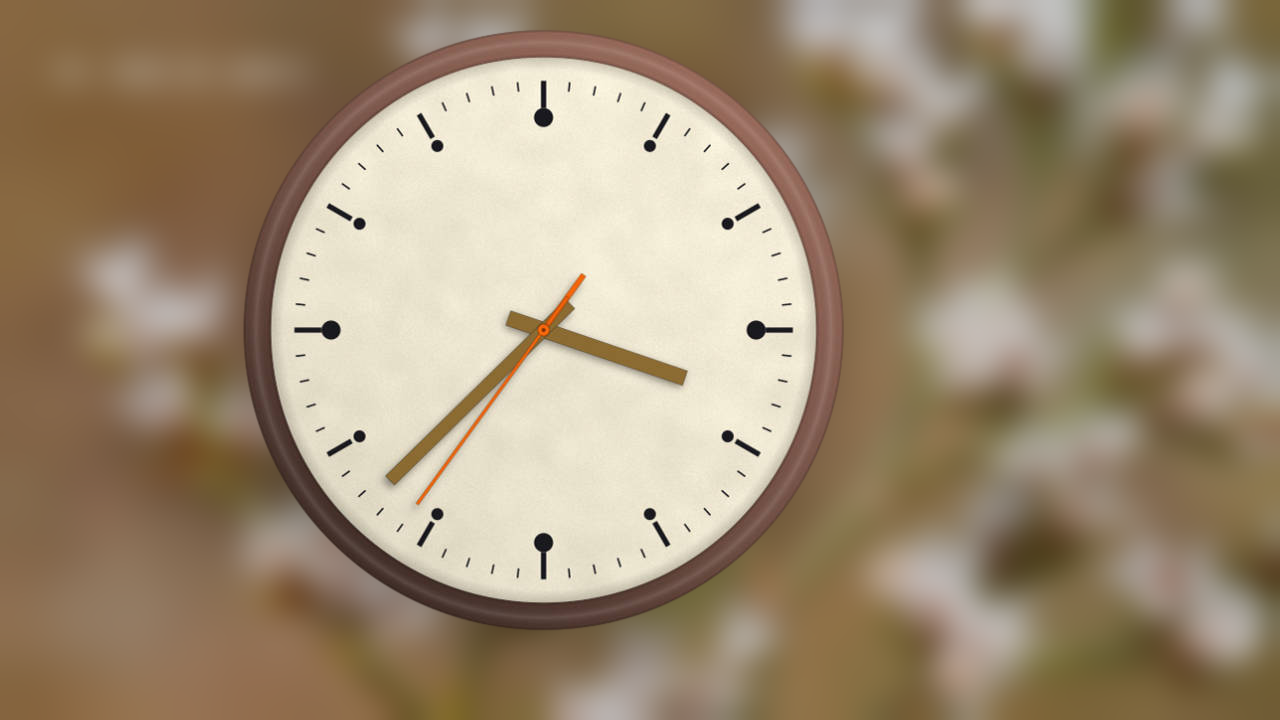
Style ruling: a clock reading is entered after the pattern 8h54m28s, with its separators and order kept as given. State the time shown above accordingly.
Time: 3h37m36s
